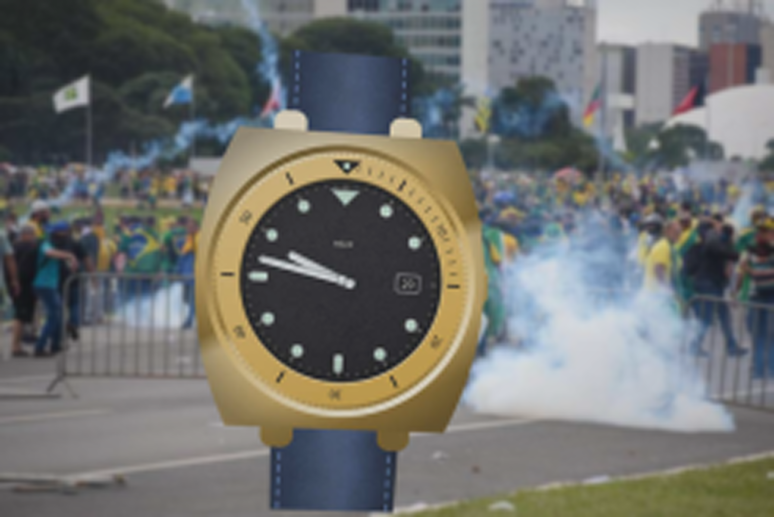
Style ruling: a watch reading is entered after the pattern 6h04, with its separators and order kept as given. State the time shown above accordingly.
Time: 9h47
